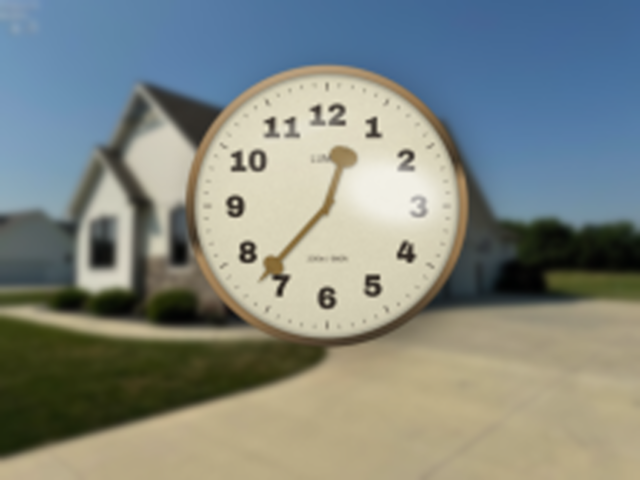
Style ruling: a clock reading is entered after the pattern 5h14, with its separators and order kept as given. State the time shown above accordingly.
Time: 12h37
